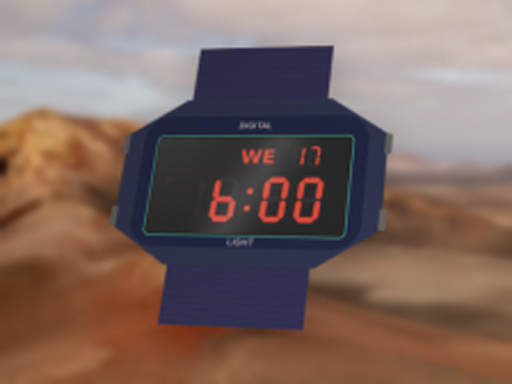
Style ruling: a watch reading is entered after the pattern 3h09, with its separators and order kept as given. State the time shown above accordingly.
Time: 6h00
